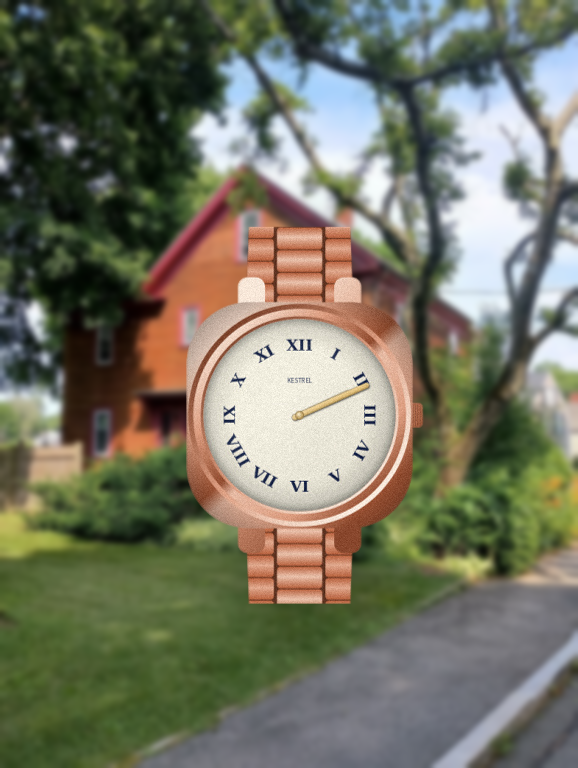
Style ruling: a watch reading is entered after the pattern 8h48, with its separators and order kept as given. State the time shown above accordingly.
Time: 2h11
